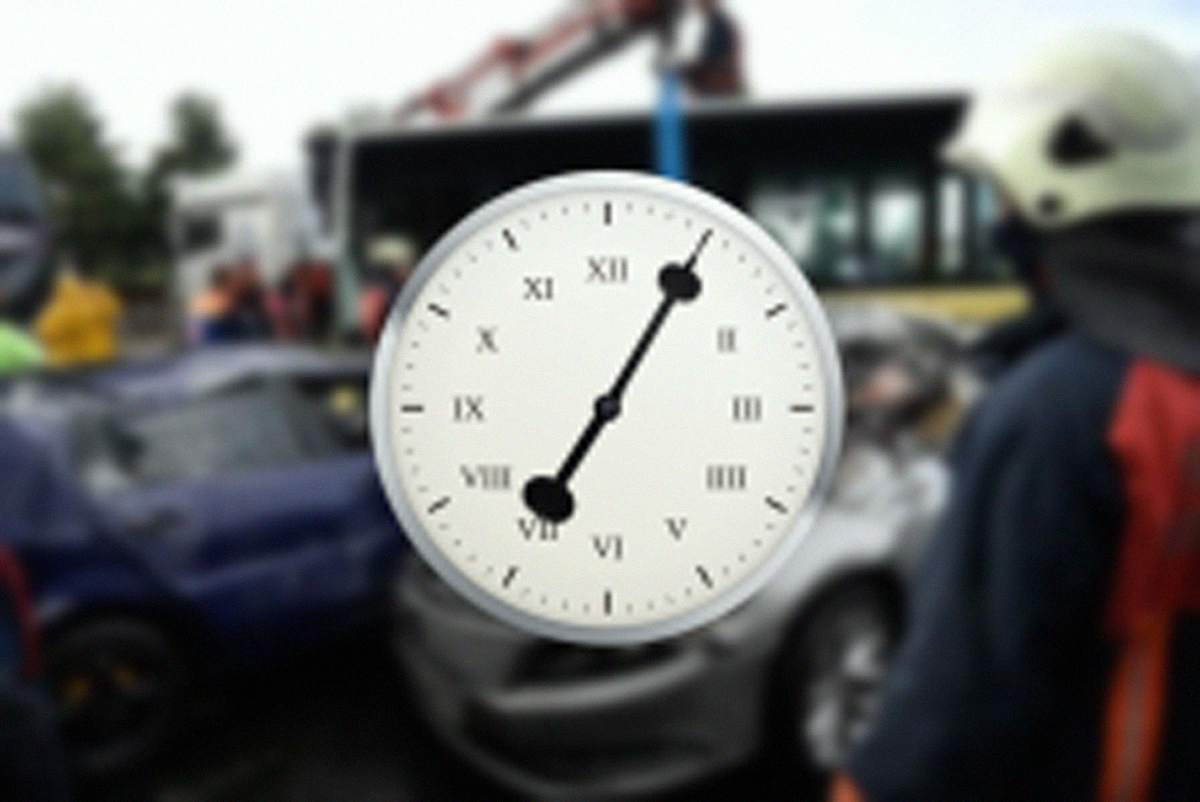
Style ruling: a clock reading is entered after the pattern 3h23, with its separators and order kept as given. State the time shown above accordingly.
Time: 7h05
